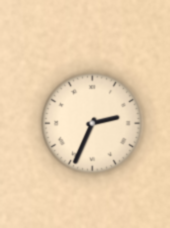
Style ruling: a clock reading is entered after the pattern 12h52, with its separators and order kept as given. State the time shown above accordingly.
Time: 2h34
